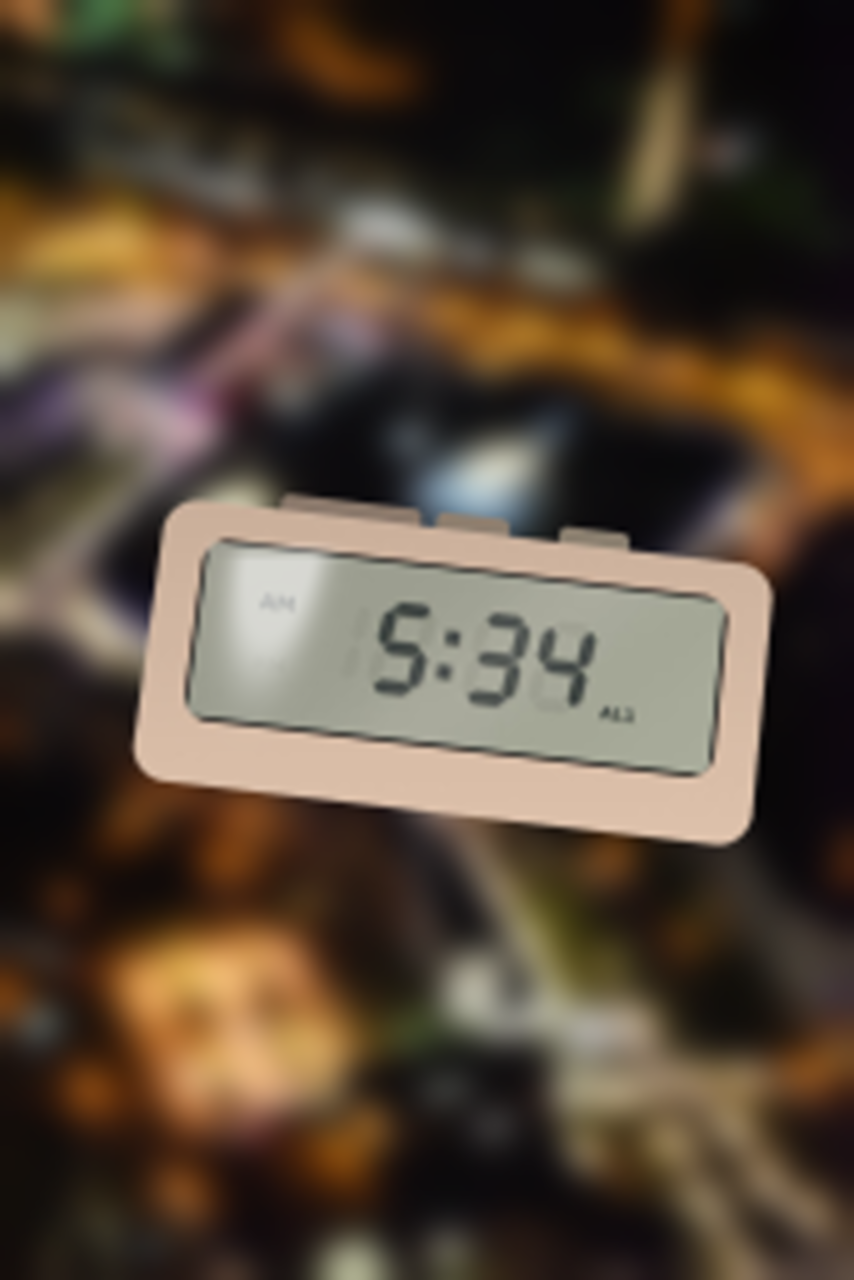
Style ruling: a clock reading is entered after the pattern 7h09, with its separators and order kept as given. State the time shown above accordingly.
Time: 5h34
